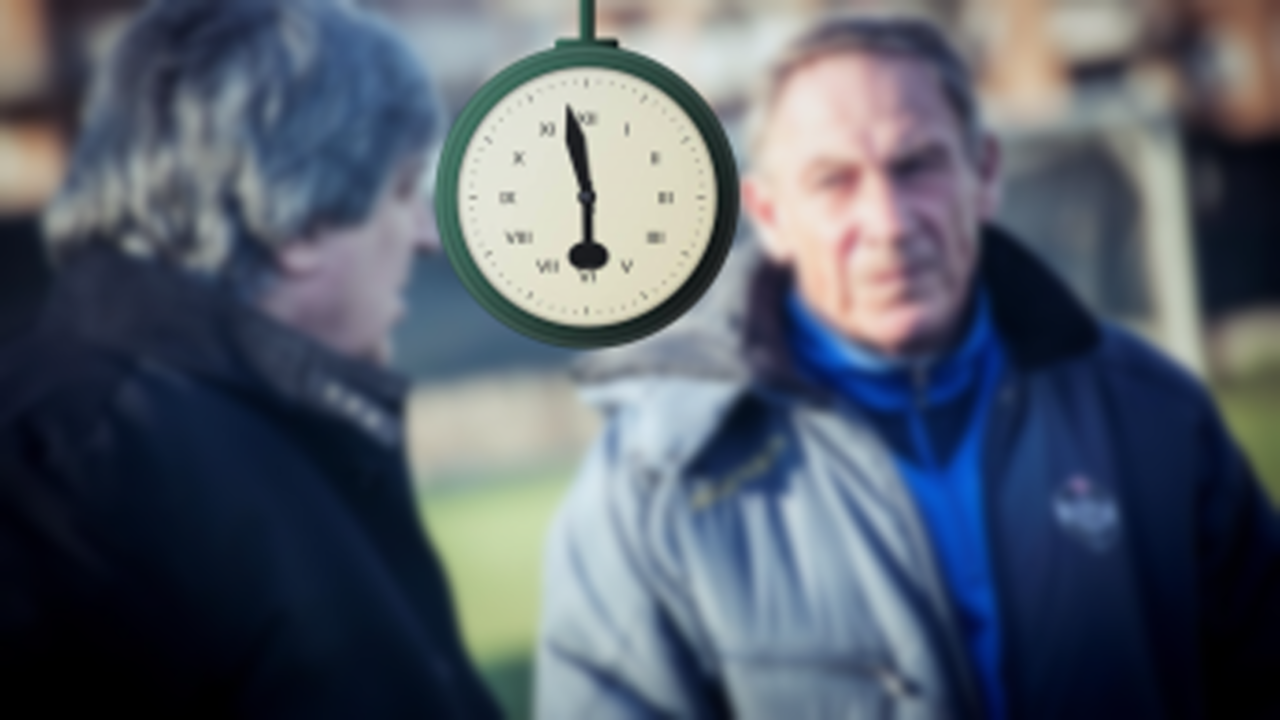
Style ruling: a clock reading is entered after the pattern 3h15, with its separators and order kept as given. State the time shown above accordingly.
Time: 5h58
